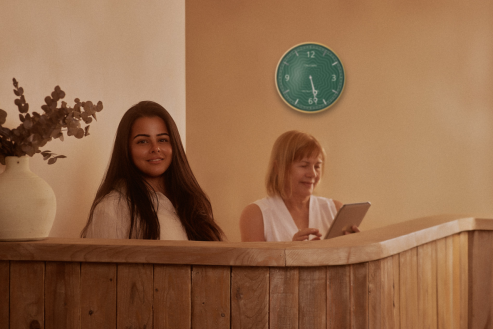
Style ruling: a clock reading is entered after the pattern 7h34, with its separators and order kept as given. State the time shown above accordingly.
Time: 5h28
